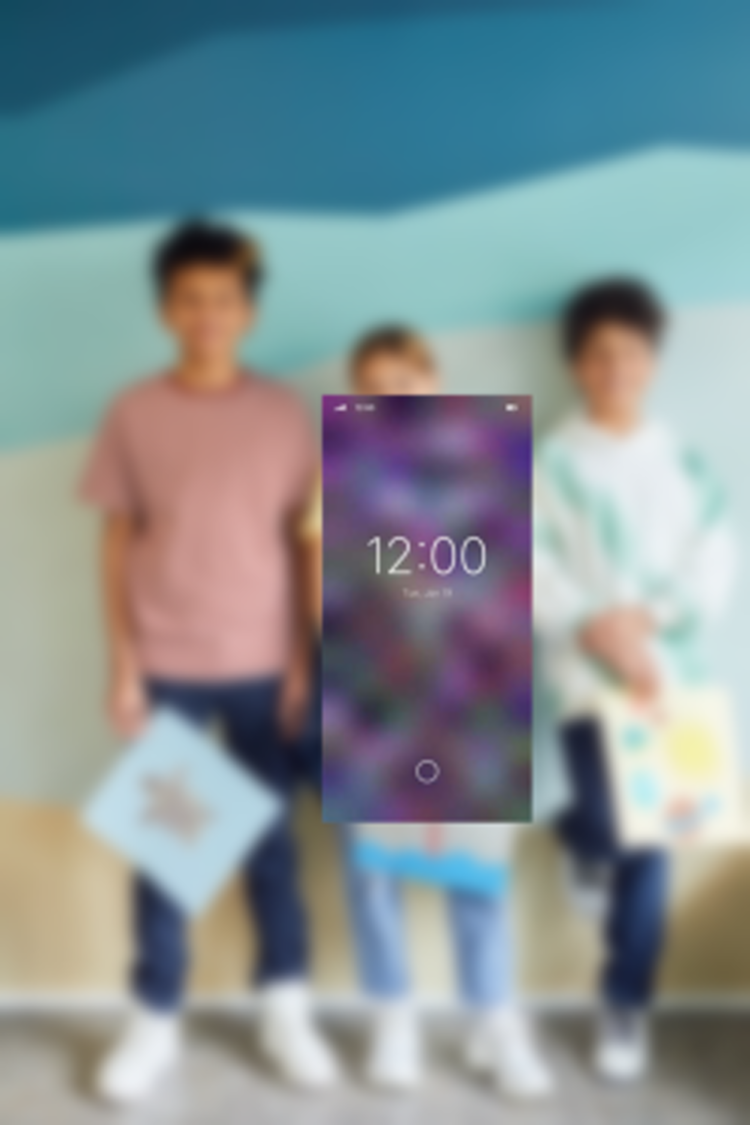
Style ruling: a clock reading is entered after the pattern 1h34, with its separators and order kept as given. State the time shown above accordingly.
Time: 12h00
